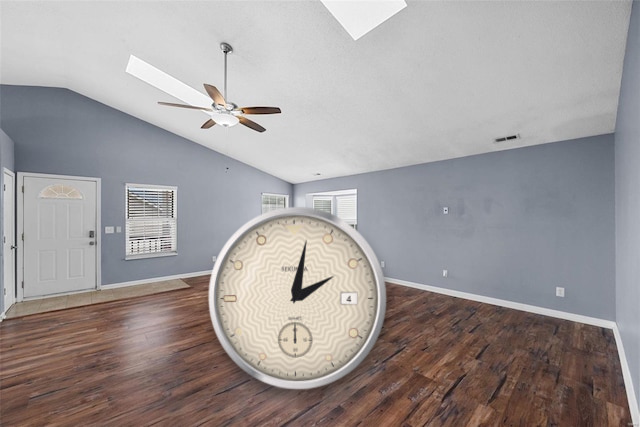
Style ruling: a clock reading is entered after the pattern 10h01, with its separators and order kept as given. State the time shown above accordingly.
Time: 2h02
